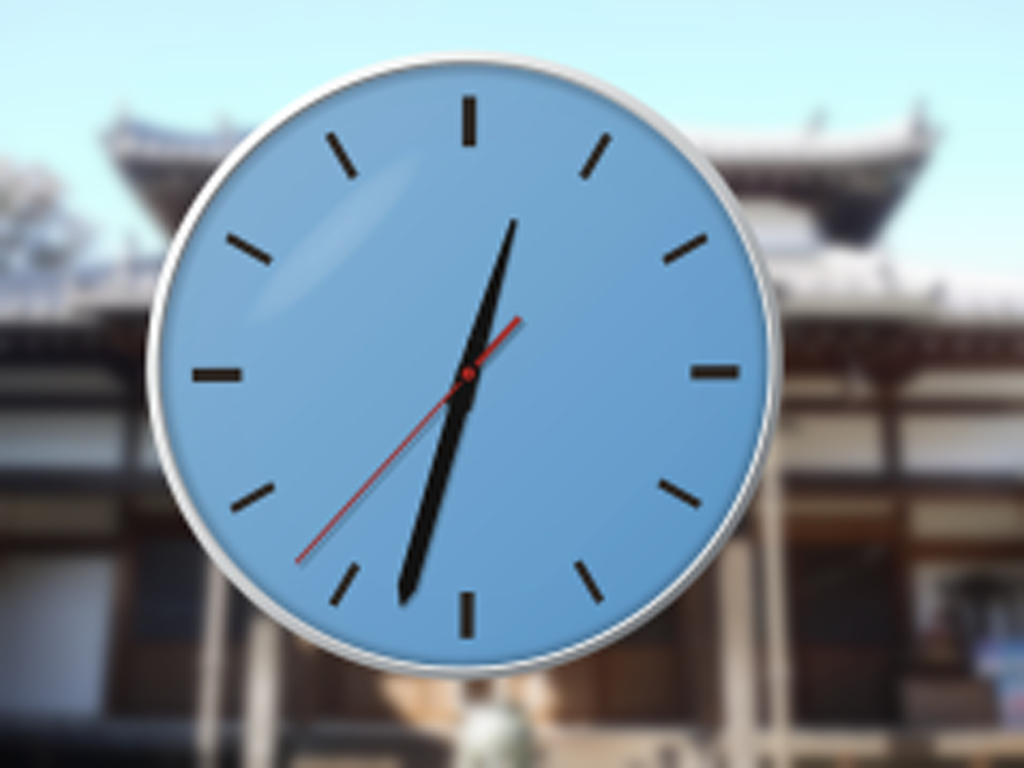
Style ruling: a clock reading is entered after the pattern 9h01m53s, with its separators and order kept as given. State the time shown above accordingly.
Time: 12h32m37s
